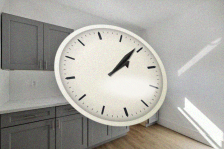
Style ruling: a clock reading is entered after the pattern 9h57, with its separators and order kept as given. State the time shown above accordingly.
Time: 2h09
